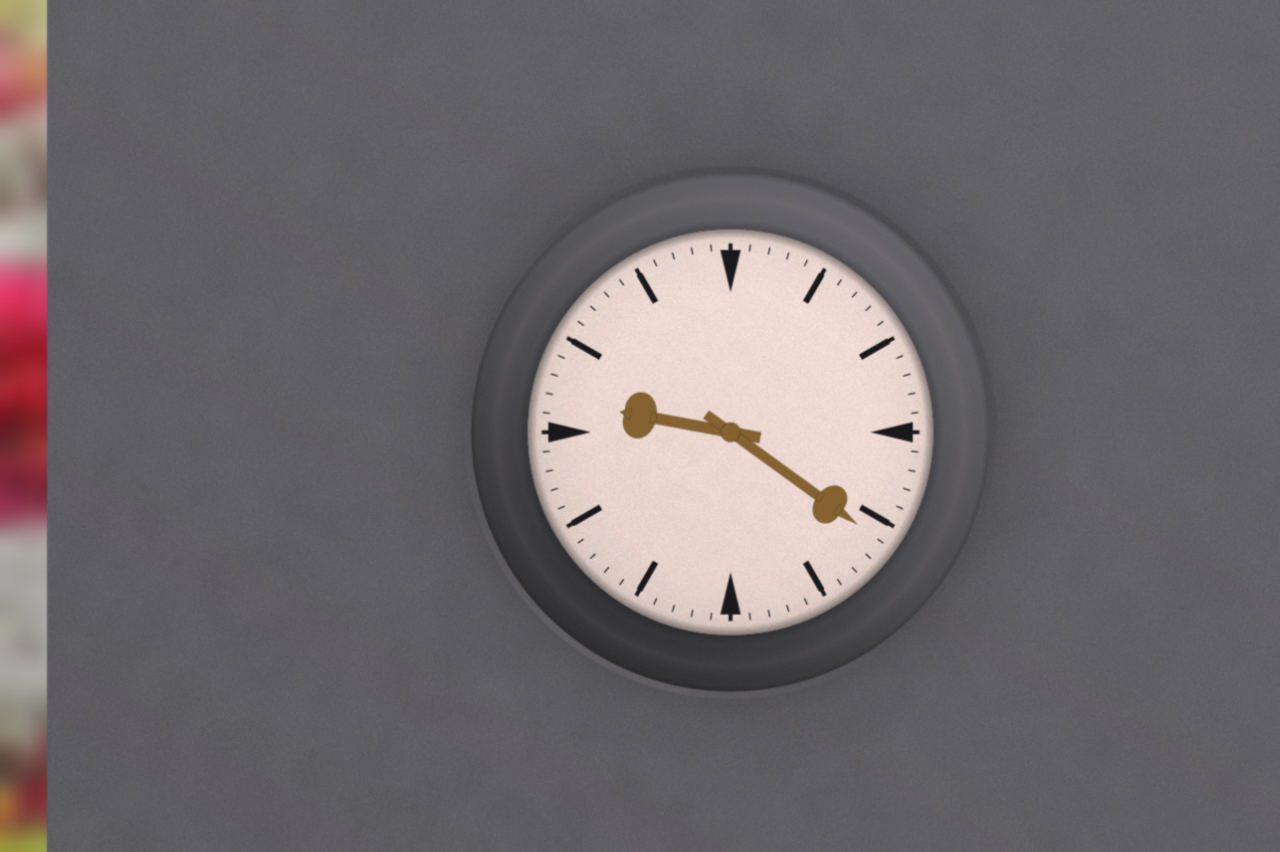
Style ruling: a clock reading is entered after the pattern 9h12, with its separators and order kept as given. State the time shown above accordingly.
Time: 9h21
